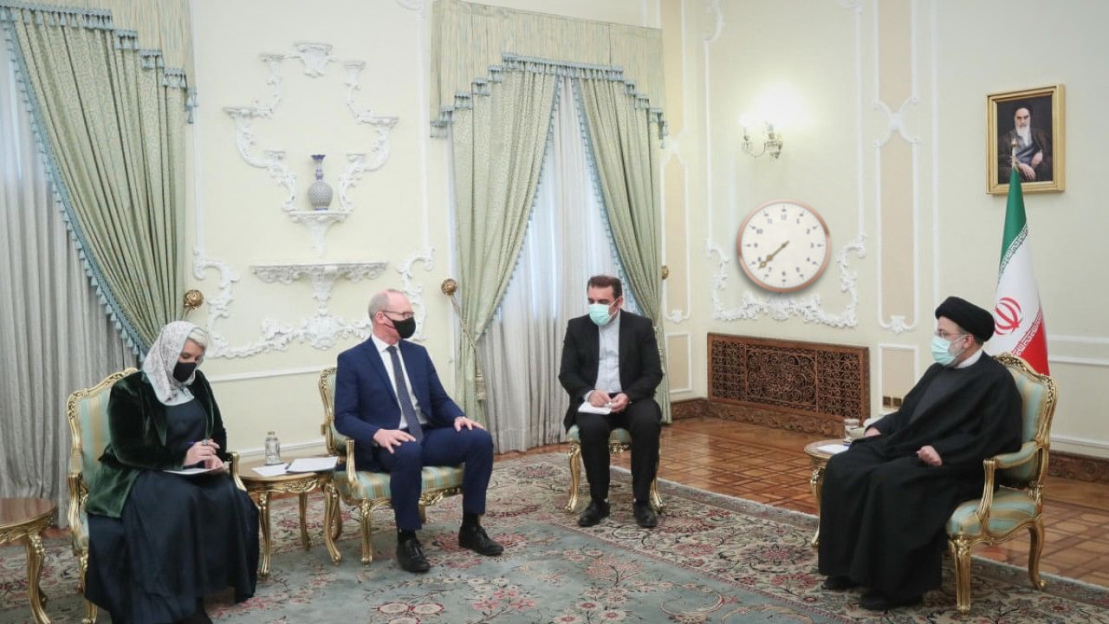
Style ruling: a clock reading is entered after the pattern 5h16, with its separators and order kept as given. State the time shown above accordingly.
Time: 7h38
